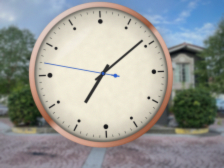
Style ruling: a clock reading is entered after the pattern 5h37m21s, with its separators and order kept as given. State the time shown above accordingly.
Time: 7h08m47s
